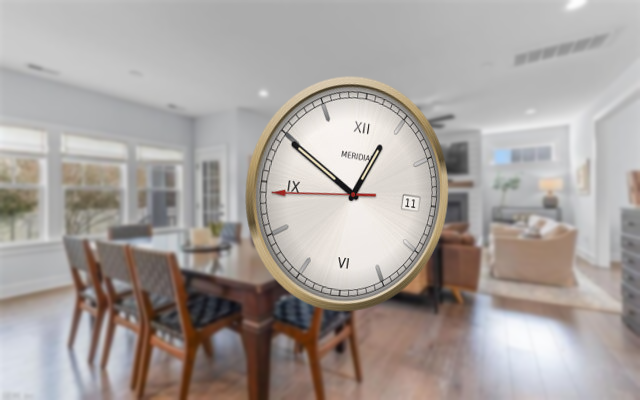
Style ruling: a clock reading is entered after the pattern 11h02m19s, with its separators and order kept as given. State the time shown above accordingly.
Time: 12h49m44s
